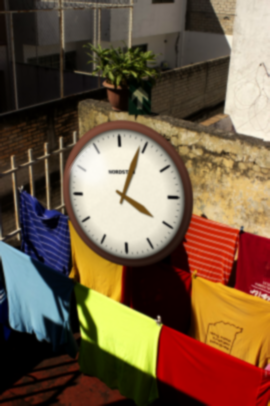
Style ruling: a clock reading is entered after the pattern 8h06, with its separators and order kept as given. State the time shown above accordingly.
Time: 4h04
